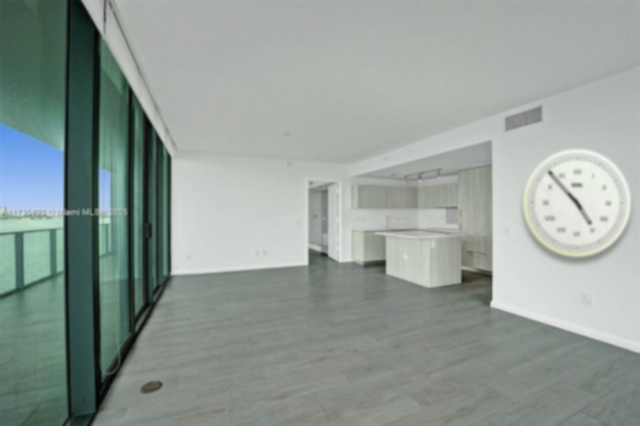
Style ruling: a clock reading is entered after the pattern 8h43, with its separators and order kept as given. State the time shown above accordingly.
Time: 4h53
